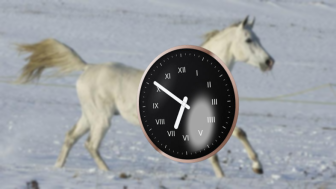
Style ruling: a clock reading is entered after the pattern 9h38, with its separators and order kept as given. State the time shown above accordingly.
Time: 6h51
